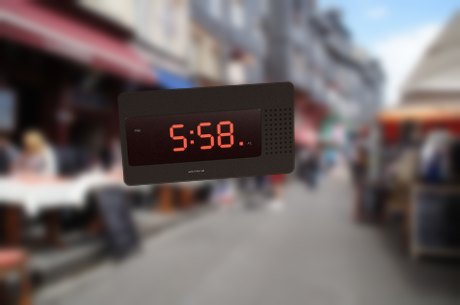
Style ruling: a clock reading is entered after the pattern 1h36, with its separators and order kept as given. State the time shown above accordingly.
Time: 5h58
